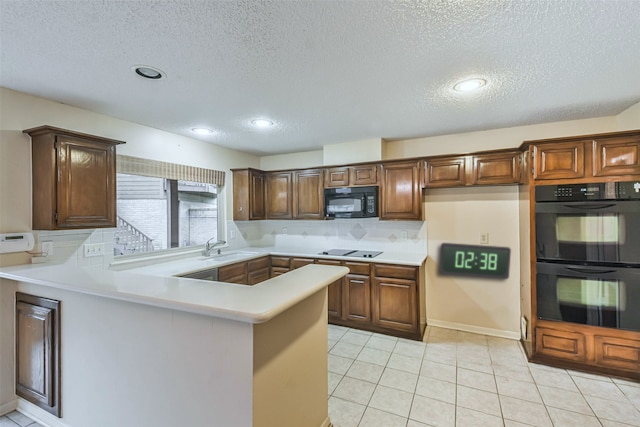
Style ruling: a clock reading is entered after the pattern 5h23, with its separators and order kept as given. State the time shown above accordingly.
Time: 2h38
